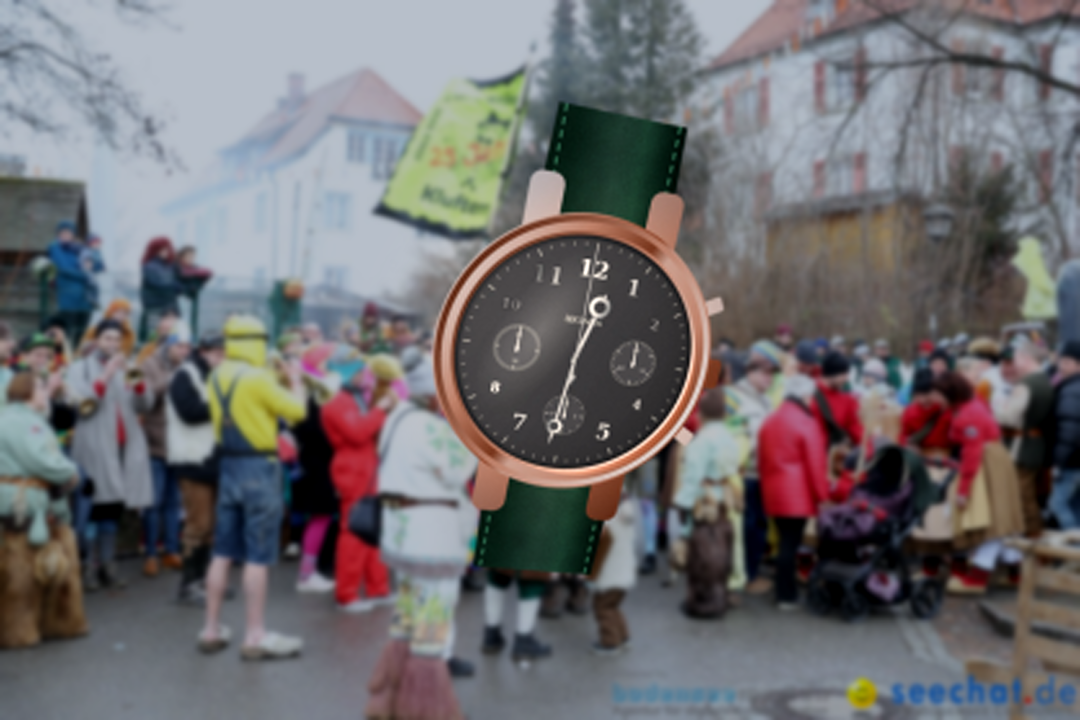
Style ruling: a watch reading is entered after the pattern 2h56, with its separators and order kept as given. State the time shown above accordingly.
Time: 12h31
